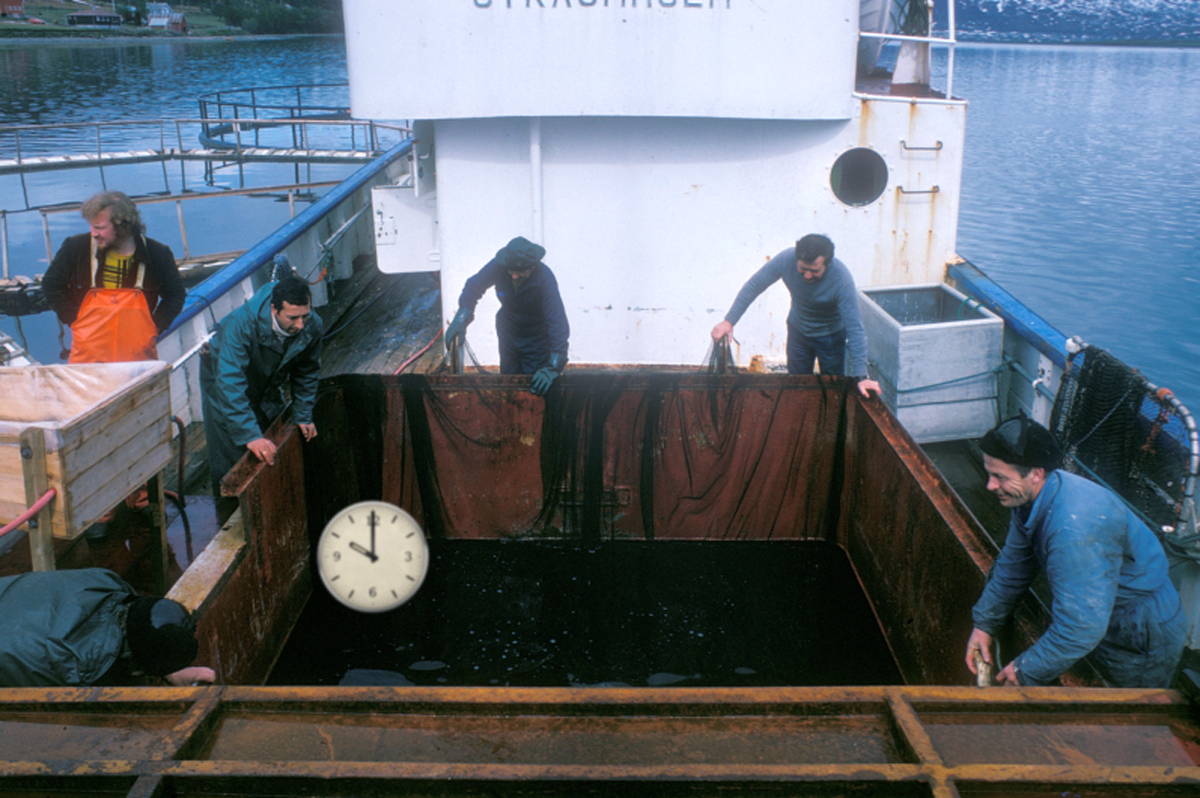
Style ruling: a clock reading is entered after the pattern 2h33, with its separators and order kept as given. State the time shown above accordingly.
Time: 10h00
